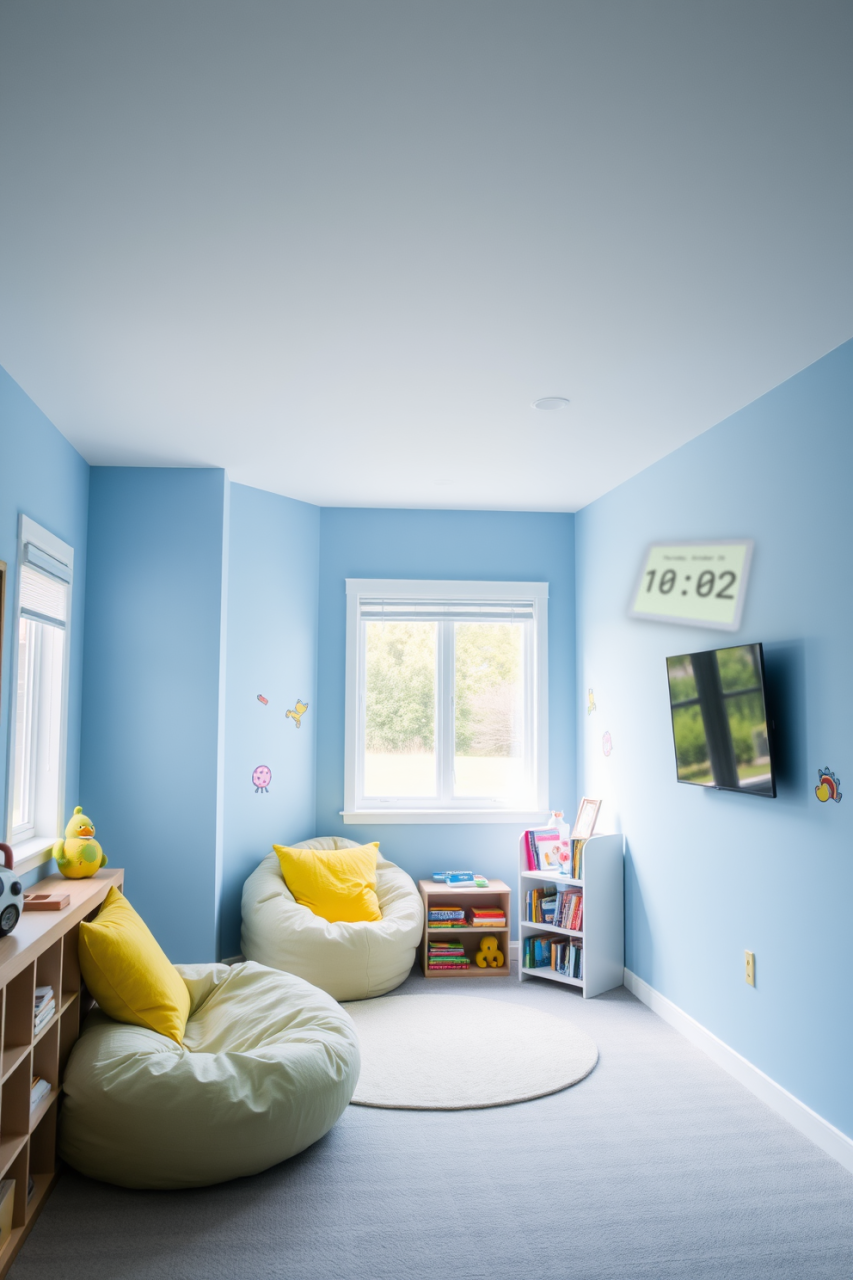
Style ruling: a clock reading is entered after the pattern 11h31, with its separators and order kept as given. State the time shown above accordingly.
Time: 10h02
